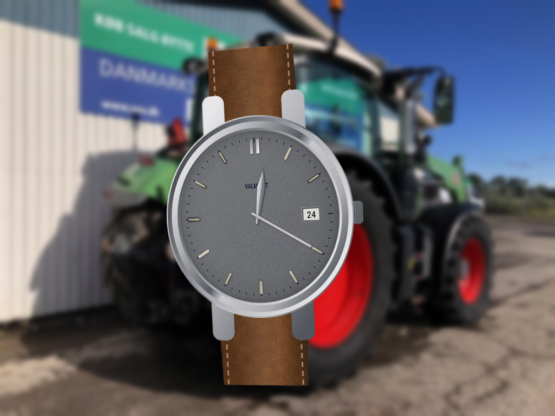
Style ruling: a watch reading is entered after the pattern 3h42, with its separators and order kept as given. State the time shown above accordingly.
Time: 12h20
